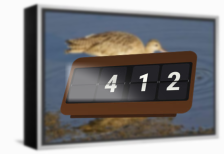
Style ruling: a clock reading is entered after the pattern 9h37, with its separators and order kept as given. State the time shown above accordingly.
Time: 4h12
